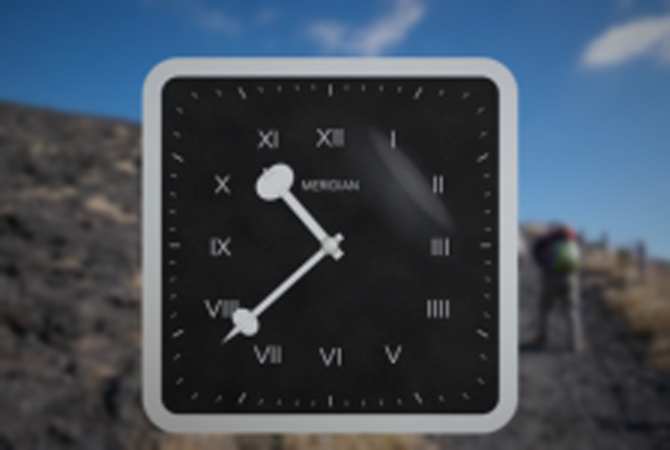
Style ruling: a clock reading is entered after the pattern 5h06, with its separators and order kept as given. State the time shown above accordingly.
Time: 10h38
